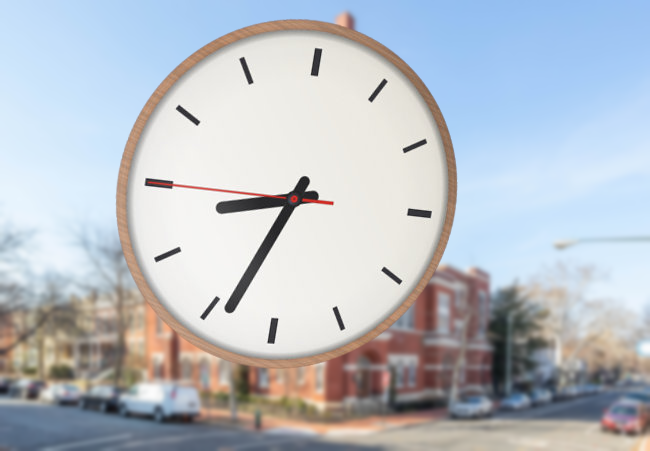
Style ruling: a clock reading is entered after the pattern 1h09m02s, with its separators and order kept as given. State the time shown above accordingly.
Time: 8h33m45s
